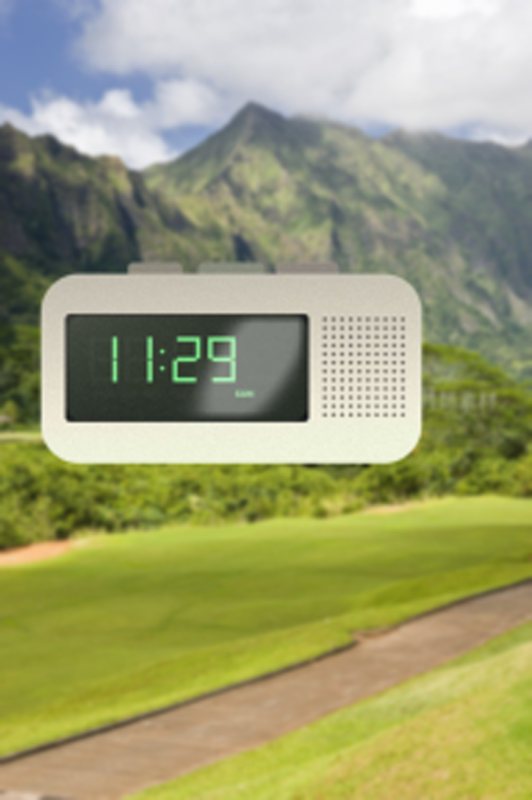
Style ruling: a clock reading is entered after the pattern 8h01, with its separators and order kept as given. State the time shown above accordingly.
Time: 11h29
